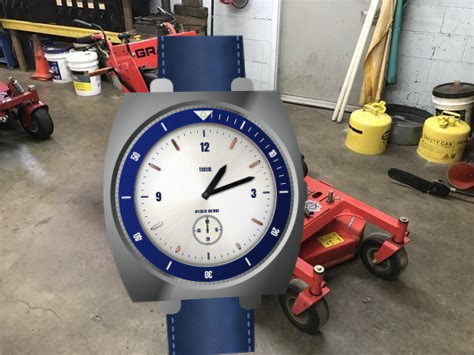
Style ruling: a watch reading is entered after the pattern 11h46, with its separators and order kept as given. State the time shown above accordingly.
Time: 1h12
